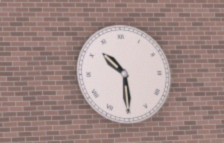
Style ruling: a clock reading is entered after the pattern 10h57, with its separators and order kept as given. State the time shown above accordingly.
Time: 10h30
